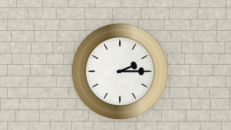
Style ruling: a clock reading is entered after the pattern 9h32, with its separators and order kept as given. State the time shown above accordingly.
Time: 2h15
